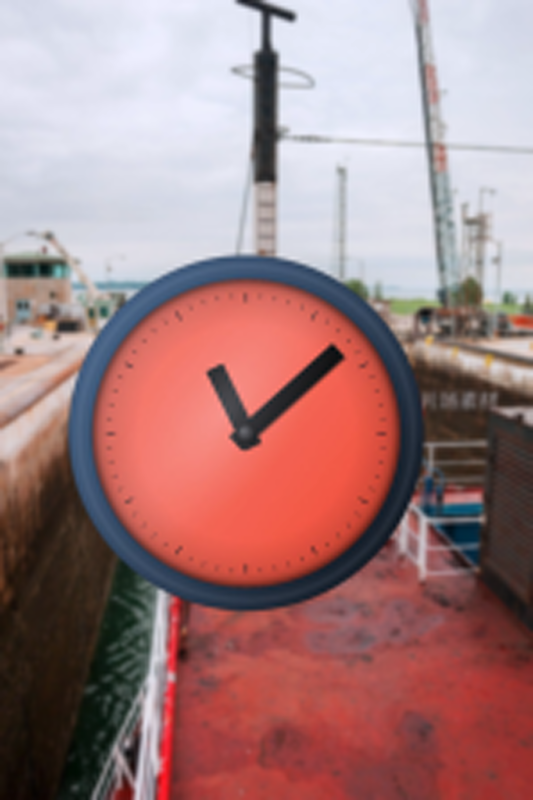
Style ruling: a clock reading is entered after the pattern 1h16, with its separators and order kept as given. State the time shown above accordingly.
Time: 11h08
